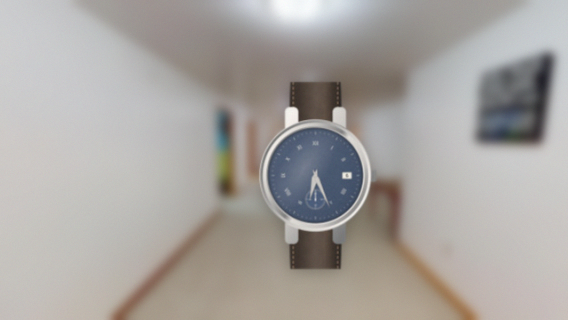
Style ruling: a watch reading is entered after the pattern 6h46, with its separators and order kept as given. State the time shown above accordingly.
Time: 6h26
